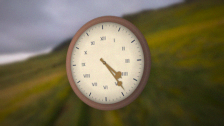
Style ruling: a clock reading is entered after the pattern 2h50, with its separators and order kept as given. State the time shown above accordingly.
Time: 4h24
